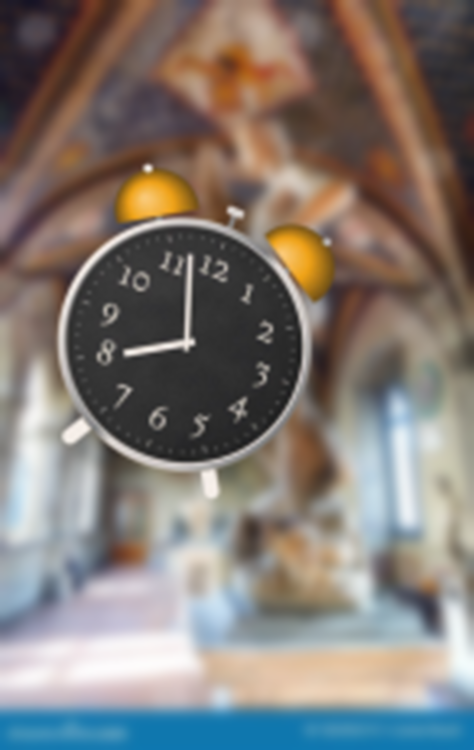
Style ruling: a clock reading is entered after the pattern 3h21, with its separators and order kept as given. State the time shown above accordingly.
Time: 7h57
